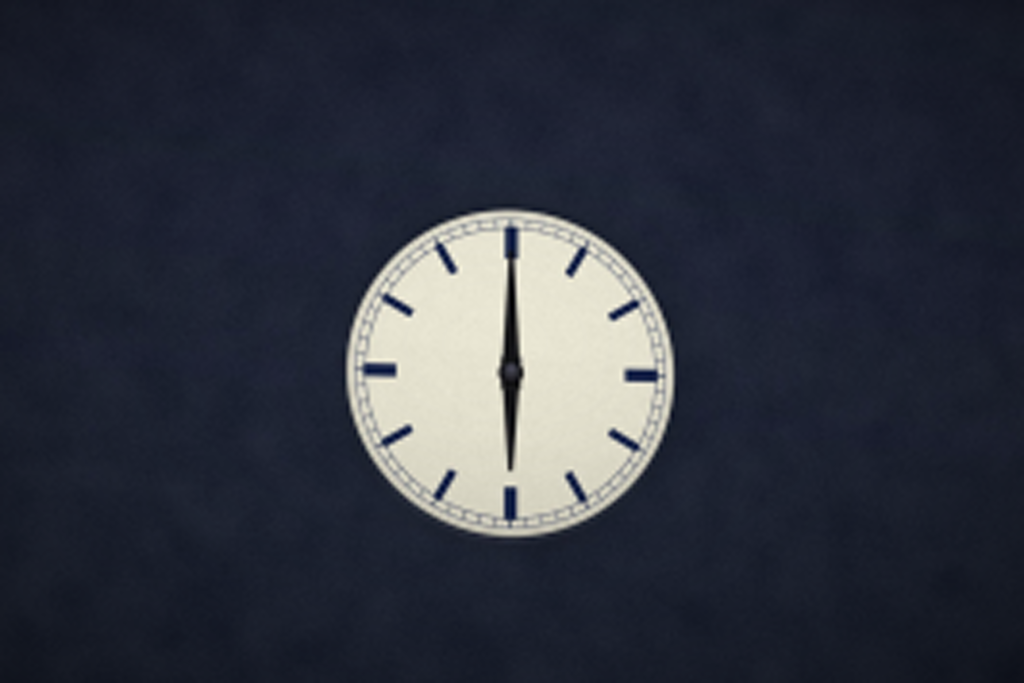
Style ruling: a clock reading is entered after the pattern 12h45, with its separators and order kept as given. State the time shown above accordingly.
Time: 6h00
